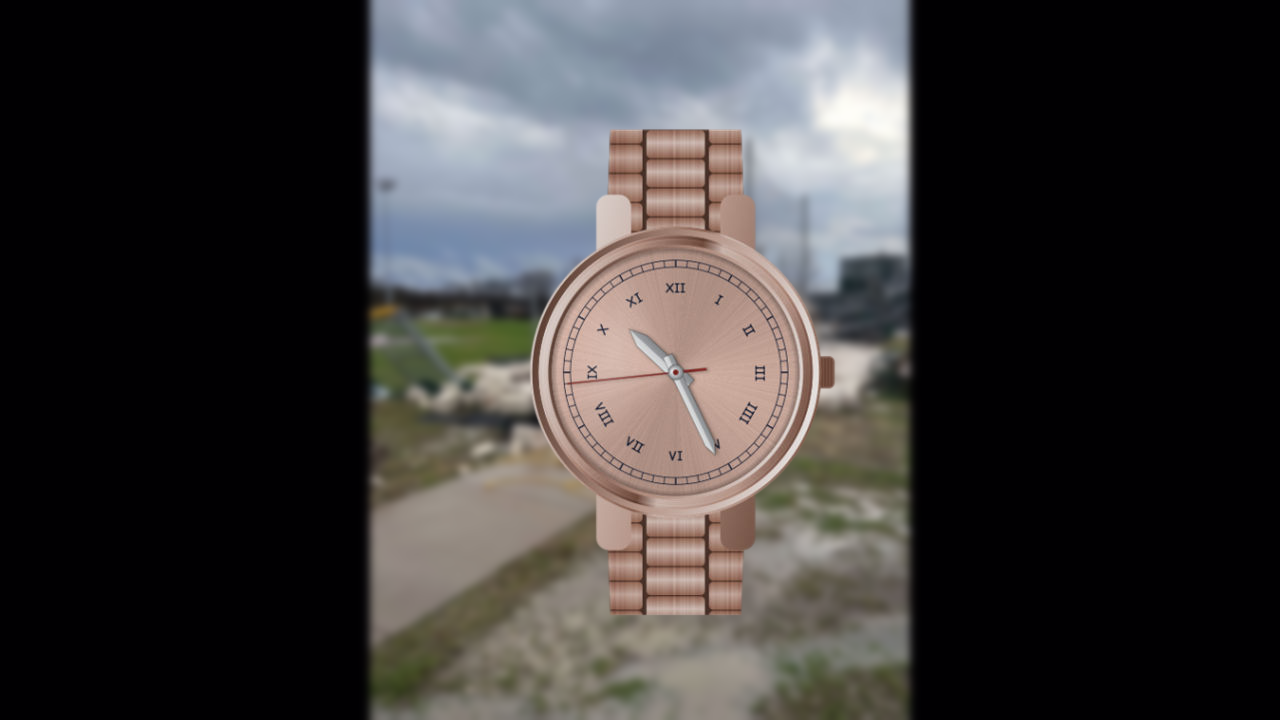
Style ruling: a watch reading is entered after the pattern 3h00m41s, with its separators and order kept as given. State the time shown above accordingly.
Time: 10h25m44s
